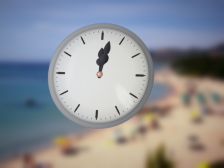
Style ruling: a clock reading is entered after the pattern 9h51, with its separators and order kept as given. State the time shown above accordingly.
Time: 12h02
